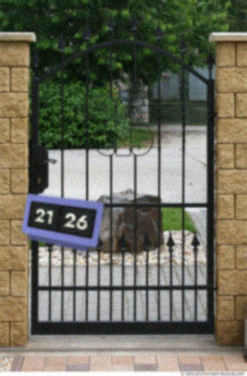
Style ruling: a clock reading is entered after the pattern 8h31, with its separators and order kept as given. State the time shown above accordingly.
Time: 21h26
